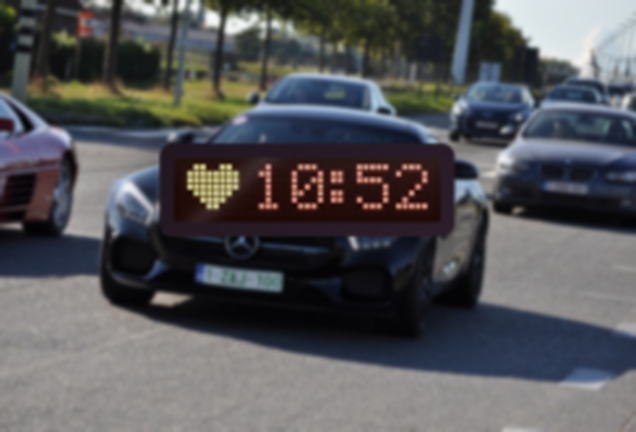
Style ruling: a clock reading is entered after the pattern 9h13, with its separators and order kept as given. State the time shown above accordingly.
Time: 10h52
